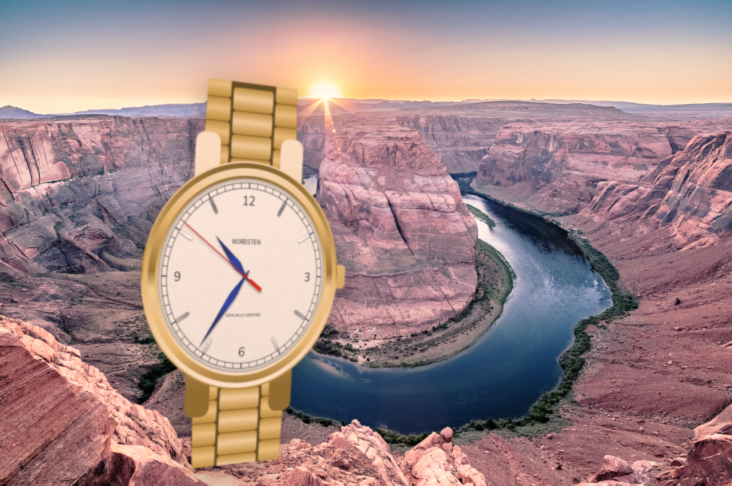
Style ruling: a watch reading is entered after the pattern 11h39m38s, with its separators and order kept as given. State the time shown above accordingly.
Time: 10h35m51s
